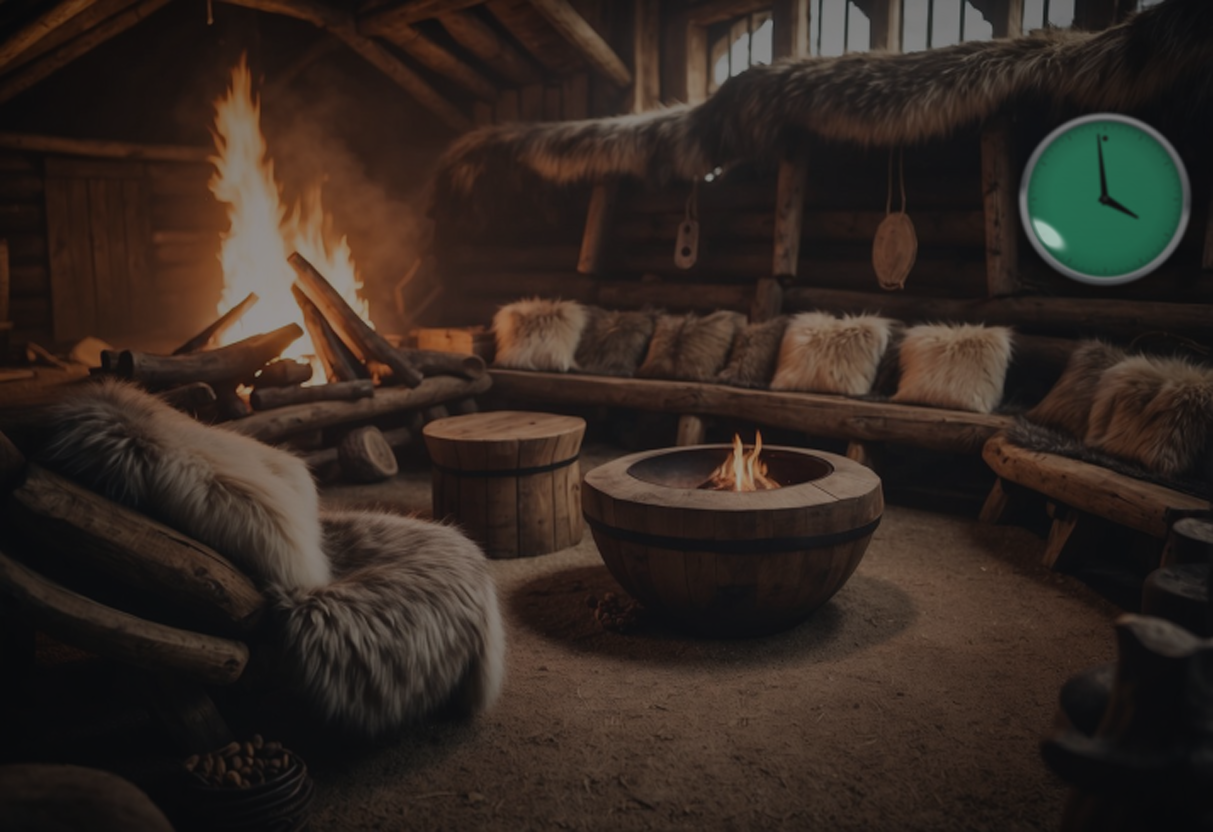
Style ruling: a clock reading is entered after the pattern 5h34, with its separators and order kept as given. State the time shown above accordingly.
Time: 3h59
